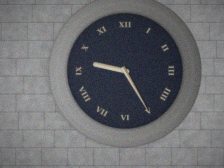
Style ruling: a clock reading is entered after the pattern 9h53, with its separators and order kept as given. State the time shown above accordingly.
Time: 9h25
